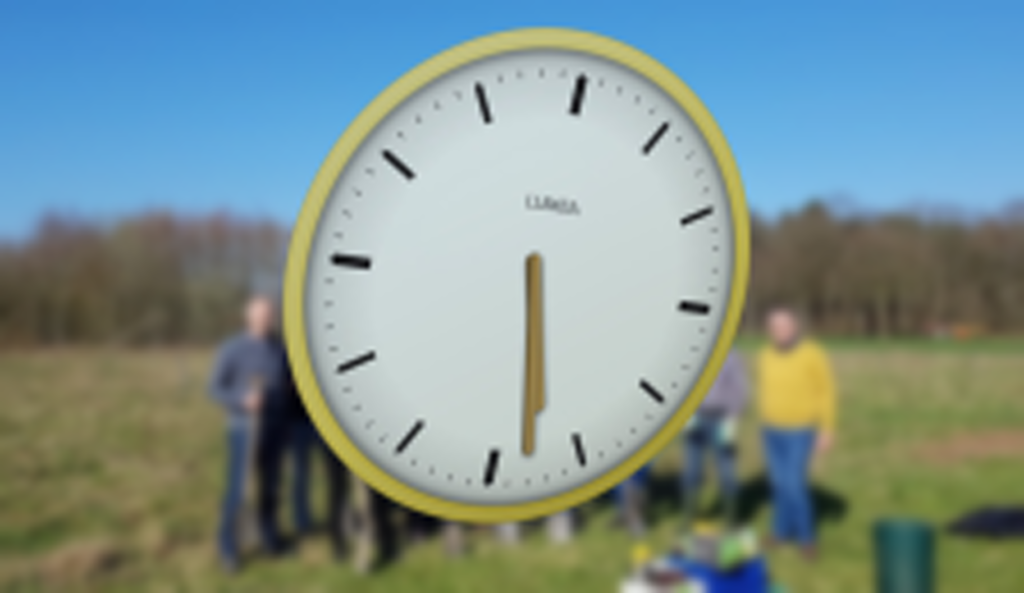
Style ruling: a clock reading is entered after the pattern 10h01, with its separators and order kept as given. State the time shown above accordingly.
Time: 5h28
